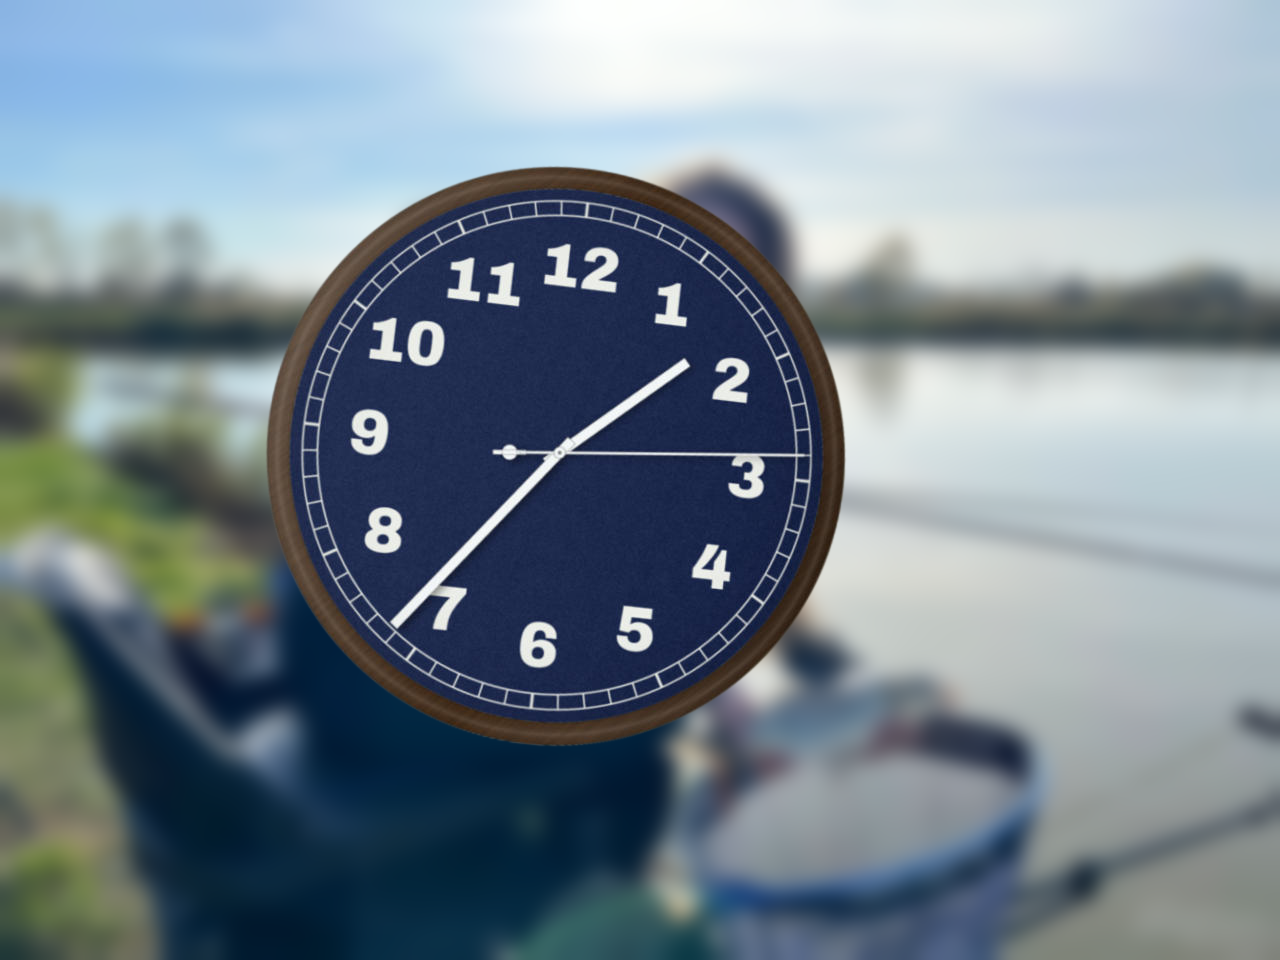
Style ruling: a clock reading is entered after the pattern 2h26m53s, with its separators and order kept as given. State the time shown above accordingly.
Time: 1h36m14s
